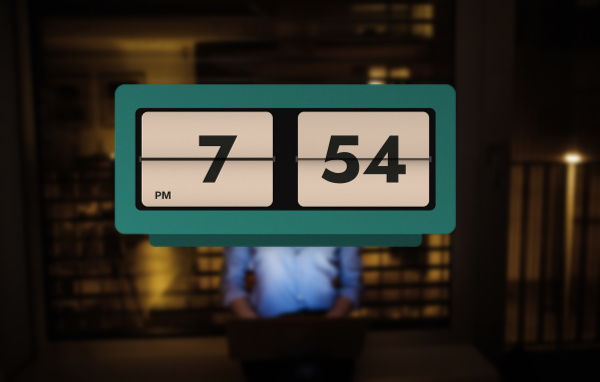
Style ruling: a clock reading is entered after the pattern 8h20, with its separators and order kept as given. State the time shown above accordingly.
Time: 7h54
